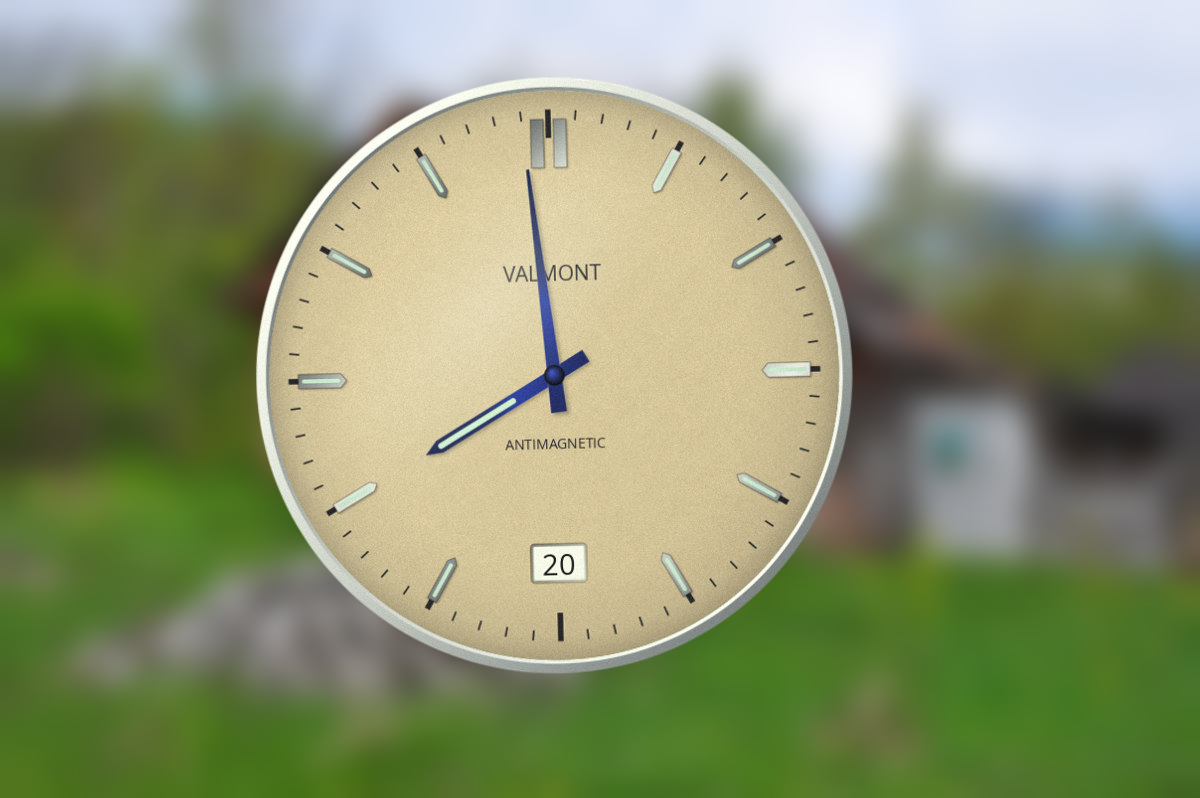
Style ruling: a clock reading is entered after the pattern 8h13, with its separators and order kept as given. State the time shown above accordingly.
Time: 7h59
